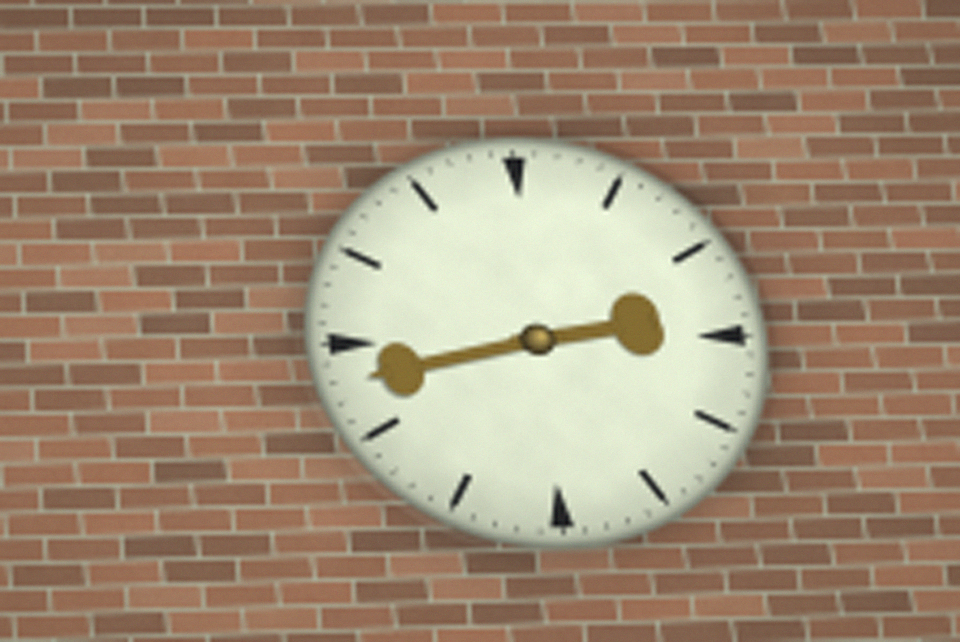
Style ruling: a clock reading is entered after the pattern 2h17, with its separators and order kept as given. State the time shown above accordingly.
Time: 2h43
